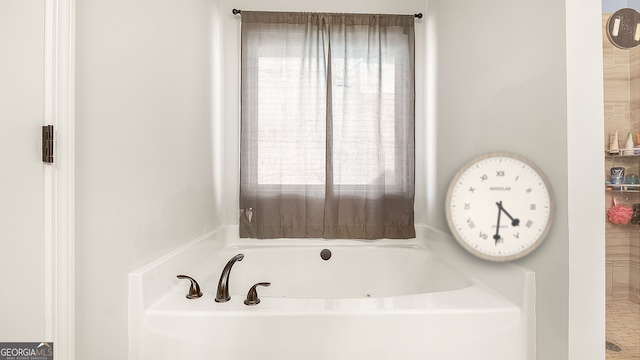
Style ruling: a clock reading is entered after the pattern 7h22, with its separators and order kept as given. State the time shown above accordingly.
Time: 4h31
